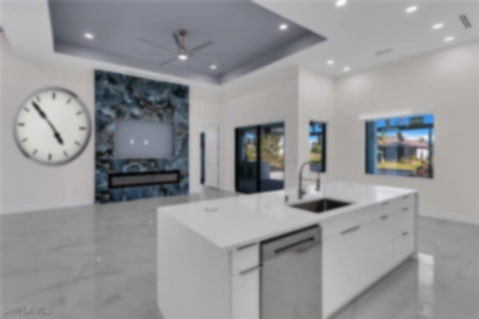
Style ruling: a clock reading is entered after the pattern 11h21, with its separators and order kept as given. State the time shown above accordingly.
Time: 4h53
